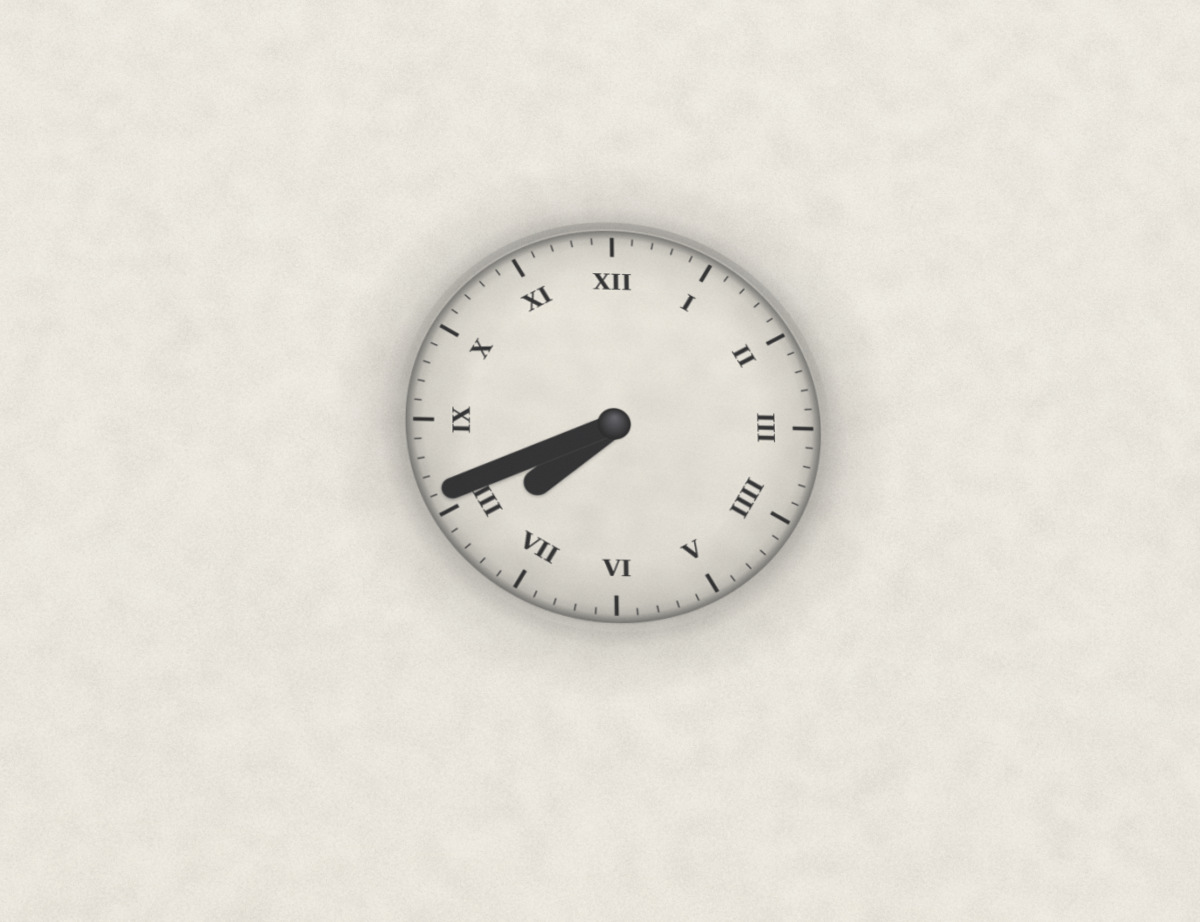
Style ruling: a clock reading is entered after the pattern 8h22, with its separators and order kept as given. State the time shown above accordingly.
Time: 7h41
